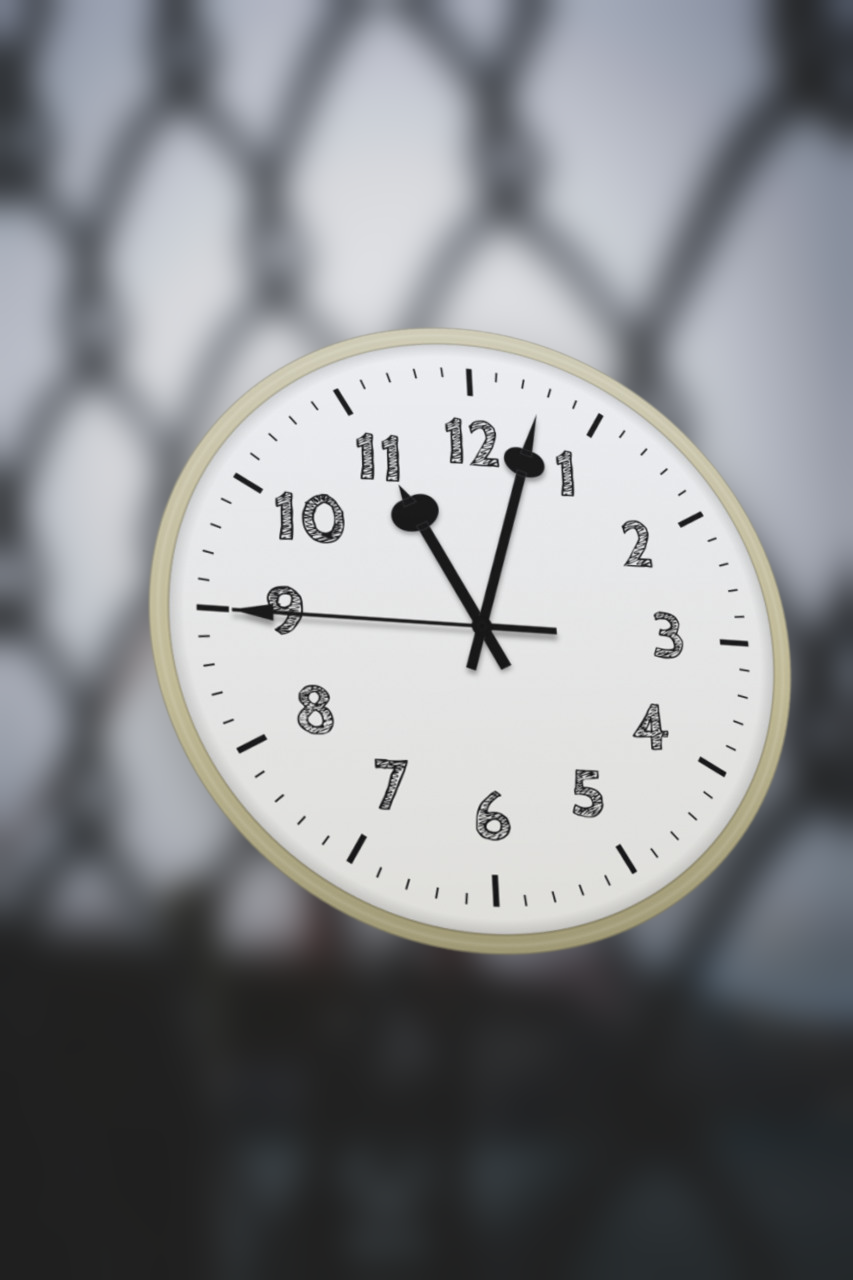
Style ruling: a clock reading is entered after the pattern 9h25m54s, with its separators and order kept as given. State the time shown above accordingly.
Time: 11h02m45s
